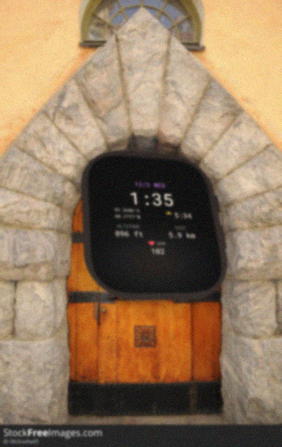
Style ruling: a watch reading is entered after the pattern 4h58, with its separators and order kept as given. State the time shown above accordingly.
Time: 1h35
